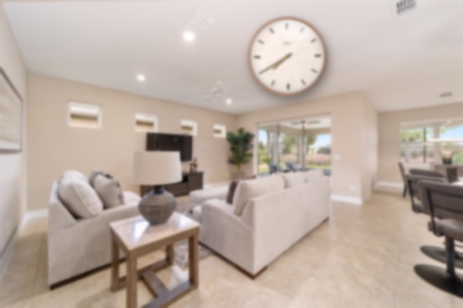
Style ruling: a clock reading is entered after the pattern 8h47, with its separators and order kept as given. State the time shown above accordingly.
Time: 7h40
